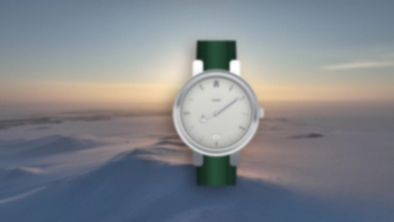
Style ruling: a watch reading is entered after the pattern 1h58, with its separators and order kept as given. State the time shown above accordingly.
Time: 8h09
